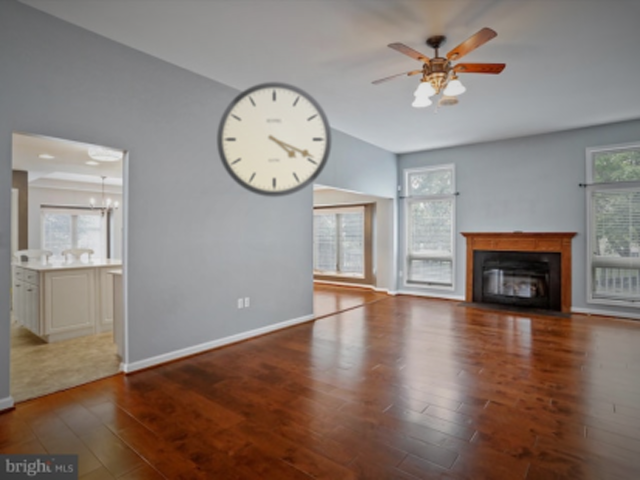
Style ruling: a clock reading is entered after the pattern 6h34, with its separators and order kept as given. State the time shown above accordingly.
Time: 4h19
